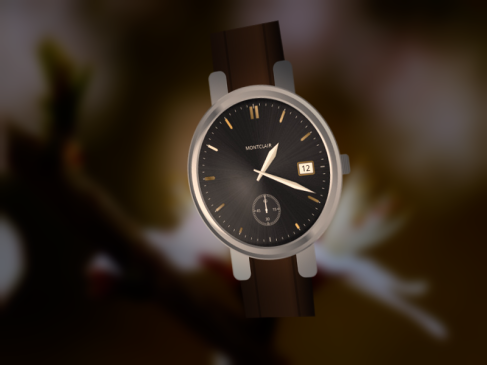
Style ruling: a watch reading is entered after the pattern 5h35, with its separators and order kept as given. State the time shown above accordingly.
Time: 1h19
